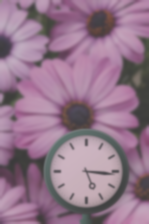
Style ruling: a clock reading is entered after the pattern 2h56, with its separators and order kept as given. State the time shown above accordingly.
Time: 5h16
